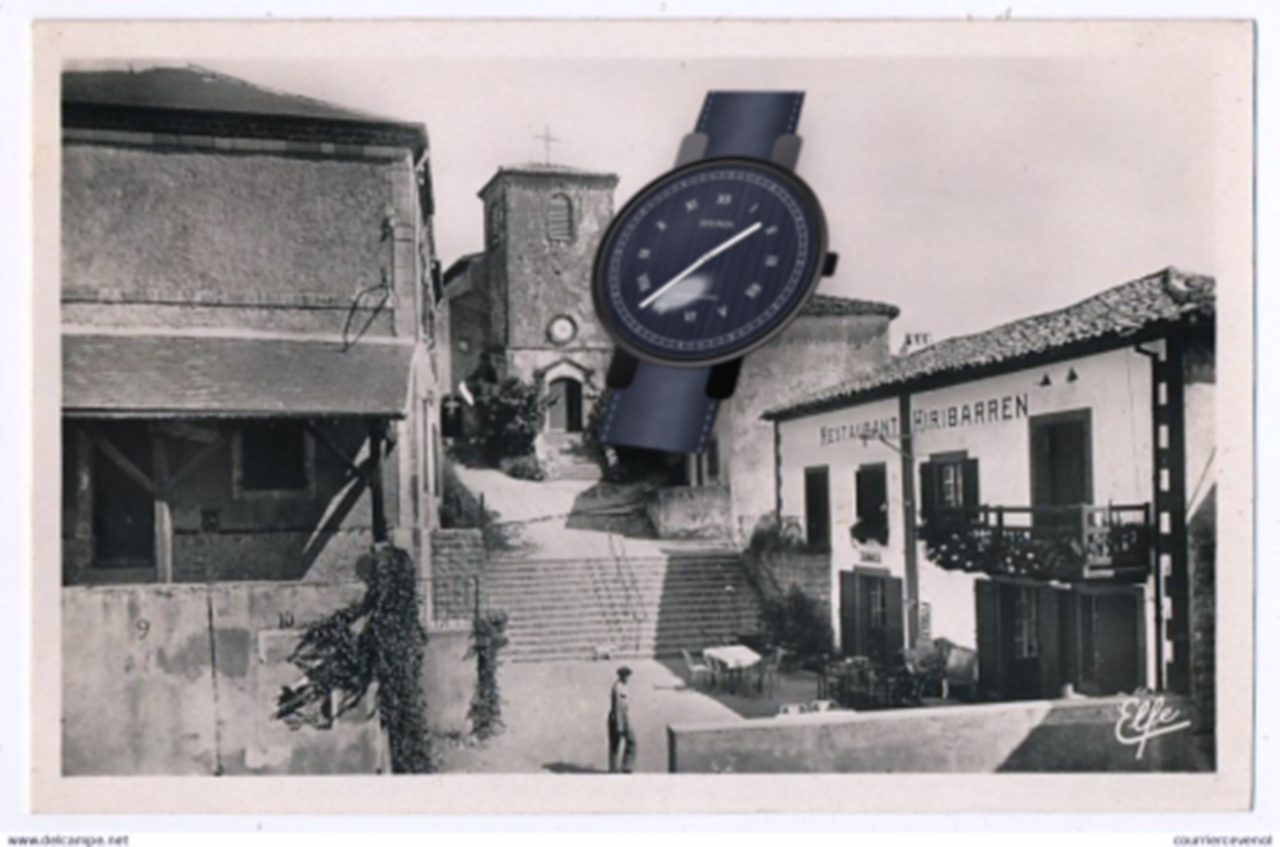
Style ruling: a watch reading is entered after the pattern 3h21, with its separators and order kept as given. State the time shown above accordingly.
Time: 1h37
